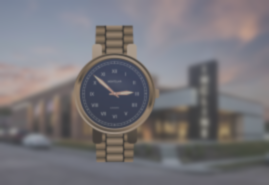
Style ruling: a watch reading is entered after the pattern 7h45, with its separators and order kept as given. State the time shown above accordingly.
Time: 2h52
